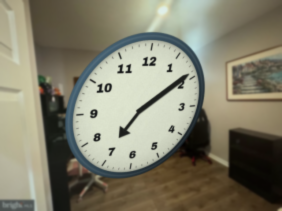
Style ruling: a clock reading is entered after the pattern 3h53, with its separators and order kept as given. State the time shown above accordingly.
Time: 7h09
